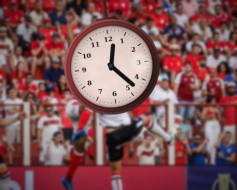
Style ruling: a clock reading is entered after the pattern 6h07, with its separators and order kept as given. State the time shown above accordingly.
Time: 12h23
